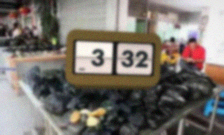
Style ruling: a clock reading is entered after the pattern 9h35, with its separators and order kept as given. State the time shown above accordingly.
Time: 3h32
